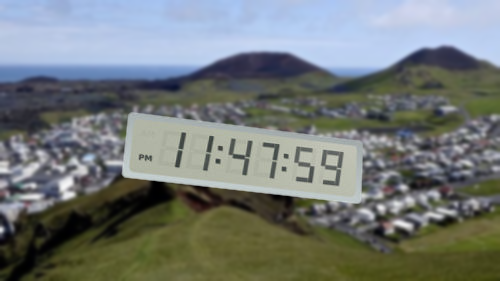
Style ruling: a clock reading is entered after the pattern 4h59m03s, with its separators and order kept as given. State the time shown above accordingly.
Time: 11h47m59s
